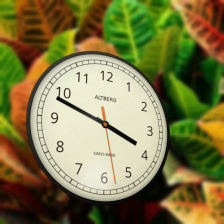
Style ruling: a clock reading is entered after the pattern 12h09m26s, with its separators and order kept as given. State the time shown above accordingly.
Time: 3h48m28s
